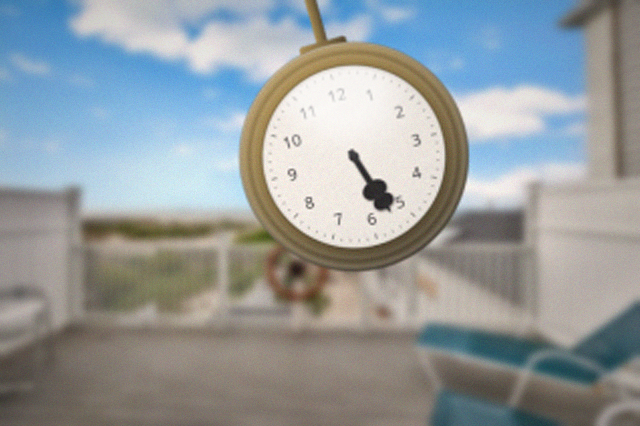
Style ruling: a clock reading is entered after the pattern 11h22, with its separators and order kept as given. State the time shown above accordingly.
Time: 5h27
